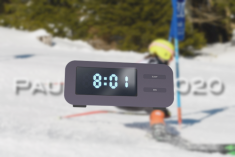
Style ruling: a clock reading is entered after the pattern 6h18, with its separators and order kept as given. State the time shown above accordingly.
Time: 8h01
